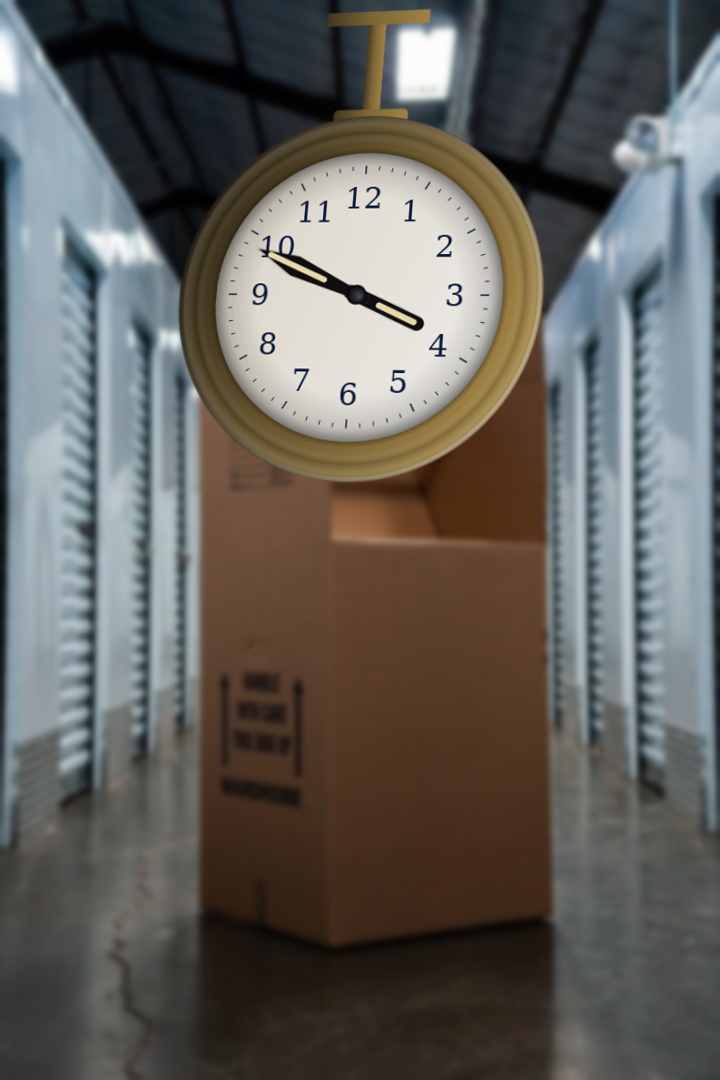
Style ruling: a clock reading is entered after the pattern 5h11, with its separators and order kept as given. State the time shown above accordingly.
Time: 3h49
